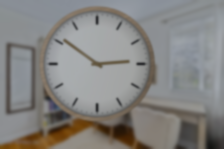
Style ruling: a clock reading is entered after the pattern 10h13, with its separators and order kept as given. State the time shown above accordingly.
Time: 2h51
